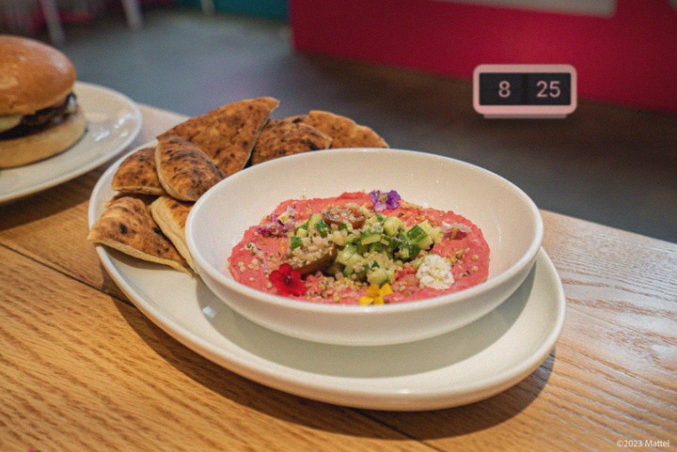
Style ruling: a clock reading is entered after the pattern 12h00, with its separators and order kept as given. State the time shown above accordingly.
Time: 8h25
